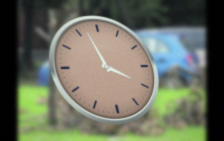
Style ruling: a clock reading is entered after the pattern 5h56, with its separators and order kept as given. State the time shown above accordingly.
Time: 3h57
